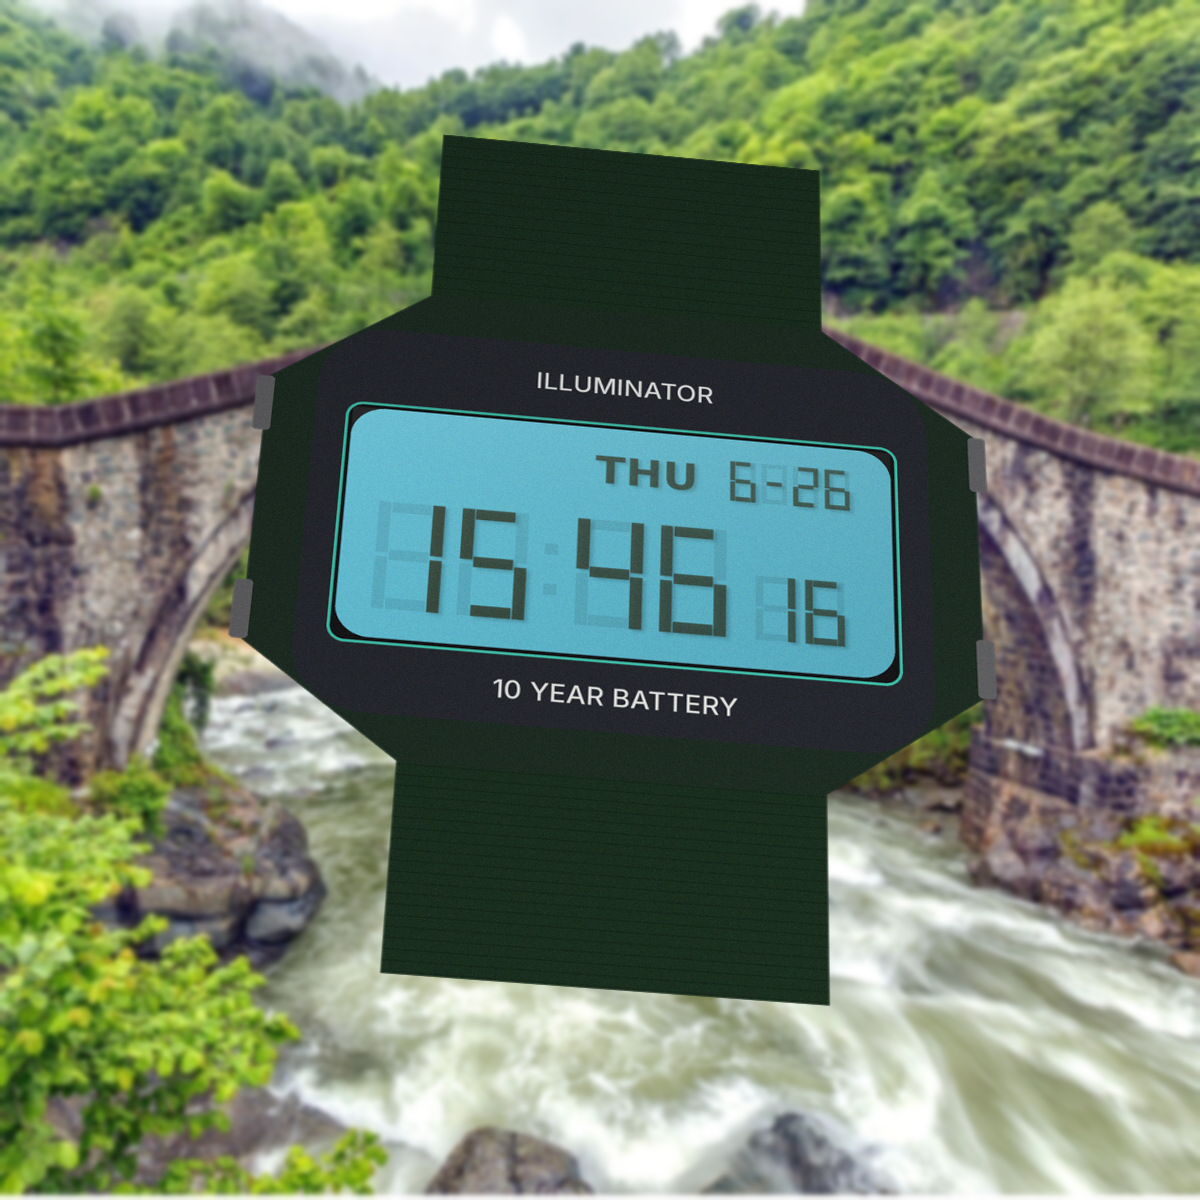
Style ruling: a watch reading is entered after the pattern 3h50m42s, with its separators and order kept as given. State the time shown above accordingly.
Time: 15h46m16s
